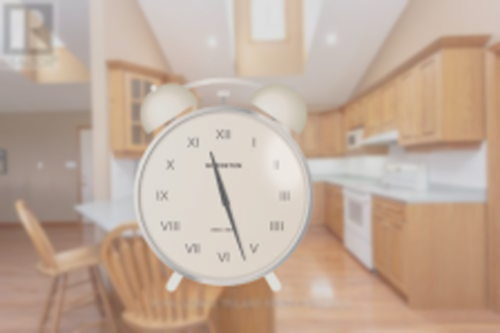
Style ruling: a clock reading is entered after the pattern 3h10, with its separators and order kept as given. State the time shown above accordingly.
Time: 11h27
